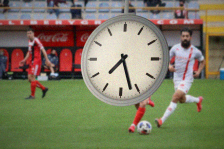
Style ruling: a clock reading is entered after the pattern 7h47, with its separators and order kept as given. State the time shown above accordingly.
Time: 7h27
